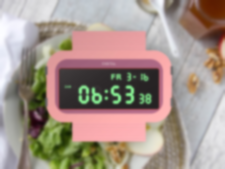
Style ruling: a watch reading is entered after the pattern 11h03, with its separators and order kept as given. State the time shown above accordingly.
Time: 6h53
